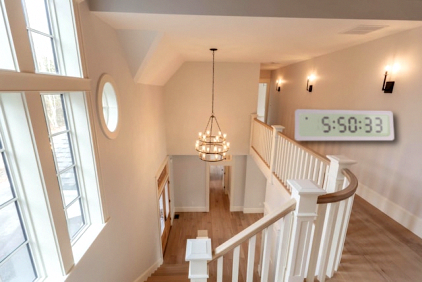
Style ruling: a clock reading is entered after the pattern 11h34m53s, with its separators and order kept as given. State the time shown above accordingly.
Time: 5h50m33s
